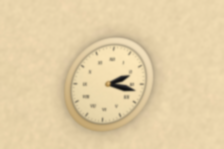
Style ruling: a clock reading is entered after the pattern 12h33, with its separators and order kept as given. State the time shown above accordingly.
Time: 2h17
